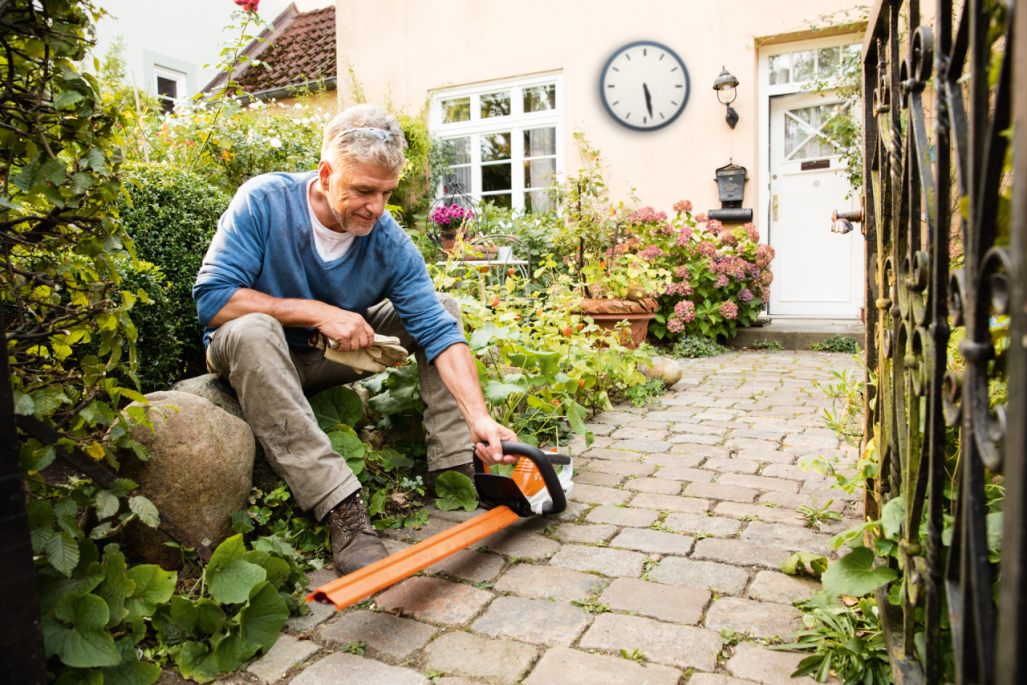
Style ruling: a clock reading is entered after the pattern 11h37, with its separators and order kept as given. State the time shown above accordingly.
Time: 5h28
